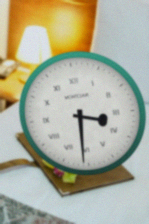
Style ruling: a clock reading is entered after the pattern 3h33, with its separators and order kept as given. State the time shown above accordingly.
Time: 3h31
